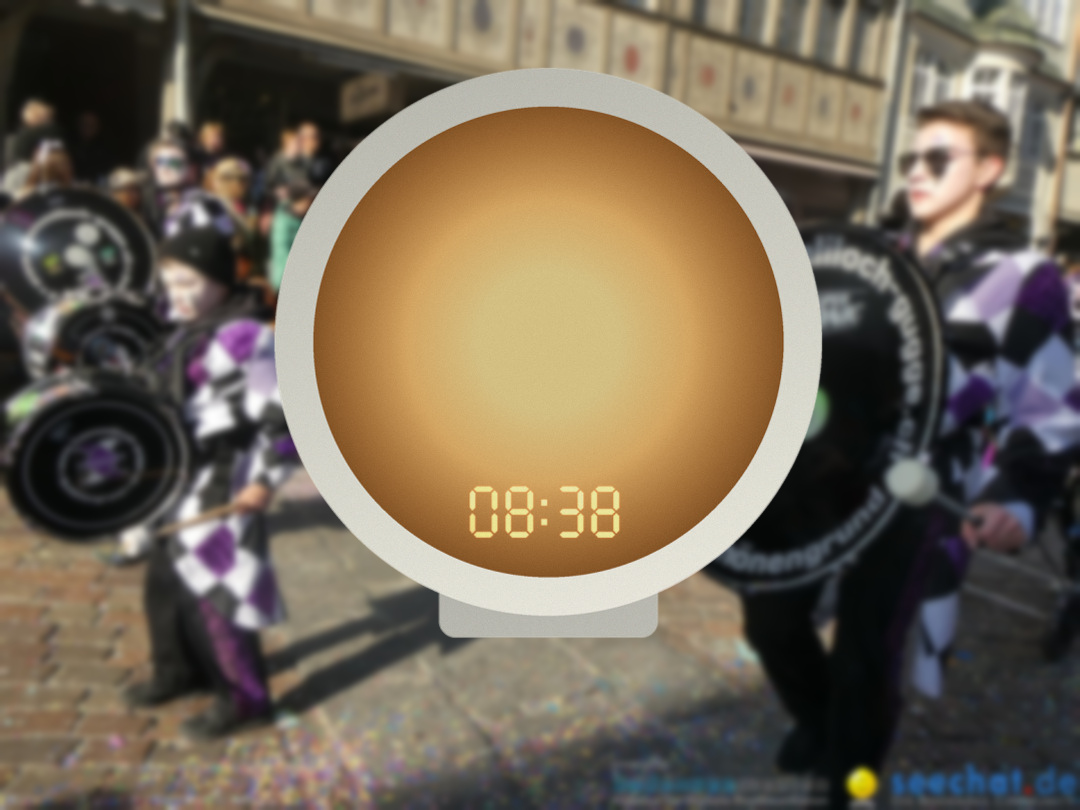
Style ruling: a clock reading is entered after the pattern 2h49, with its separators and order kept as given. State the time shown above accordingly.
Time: 8h38
